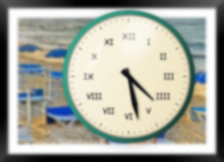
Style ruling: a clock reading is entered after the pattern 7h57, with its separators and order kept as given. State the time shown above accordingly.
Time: 4h28
